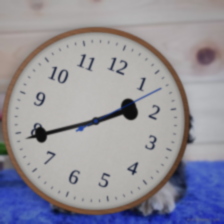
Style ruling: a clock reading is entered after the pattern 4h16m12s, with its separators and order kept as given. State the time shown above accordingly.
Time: 1h39m07s
